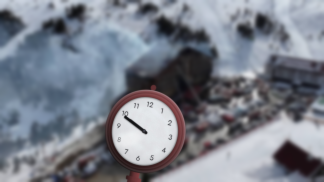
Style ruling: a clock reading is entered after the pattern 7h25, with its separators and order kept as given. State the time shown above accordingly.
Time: 9h49
